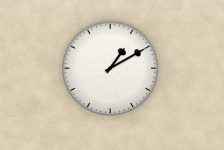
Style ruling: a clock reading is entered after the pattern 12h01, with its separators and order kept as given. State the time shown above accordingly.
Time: 1h10
